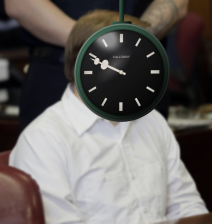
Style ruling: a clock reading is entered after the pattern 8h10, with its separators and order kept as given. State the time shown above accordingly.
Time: 9h49
